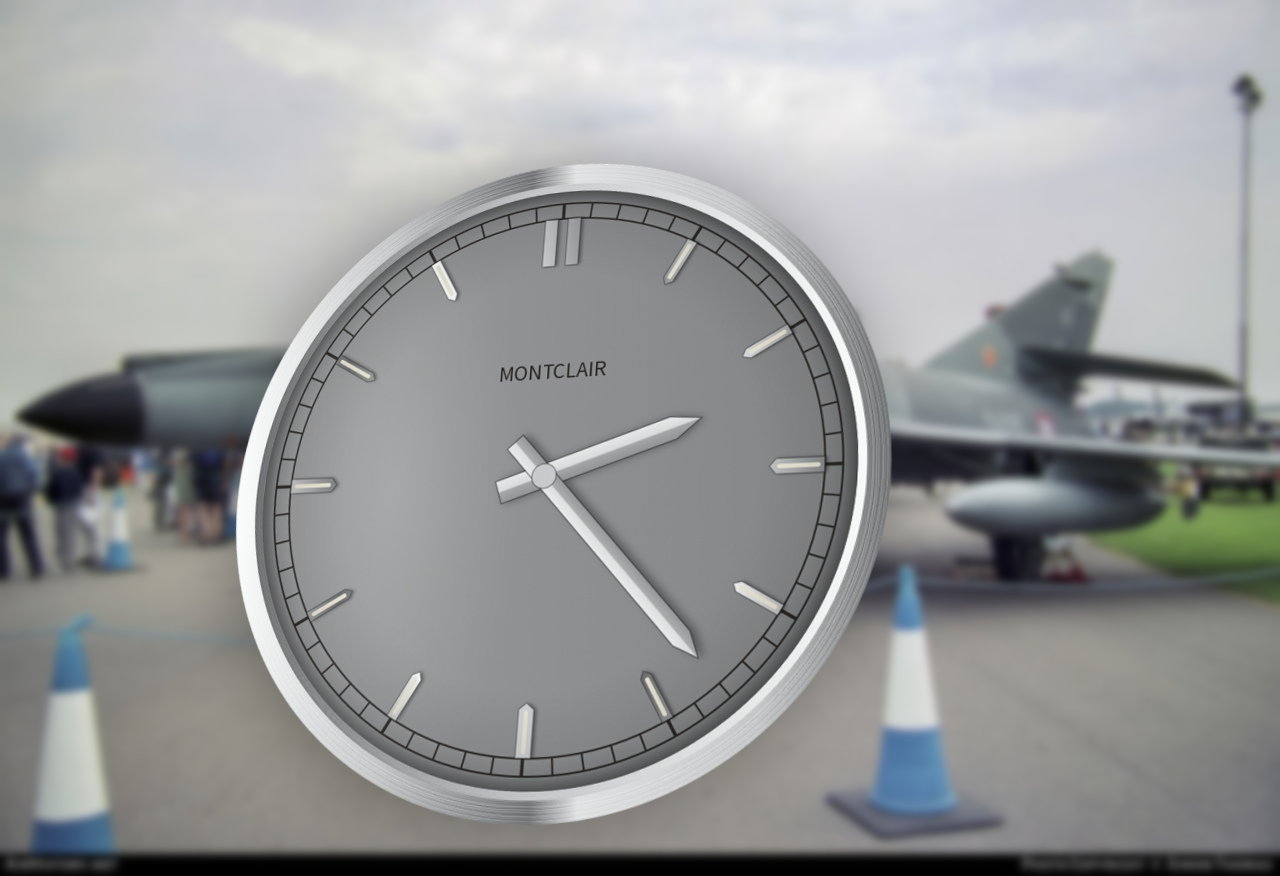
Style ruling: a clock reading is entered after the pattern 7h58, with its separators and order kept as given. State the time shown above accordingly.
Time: 2h23
